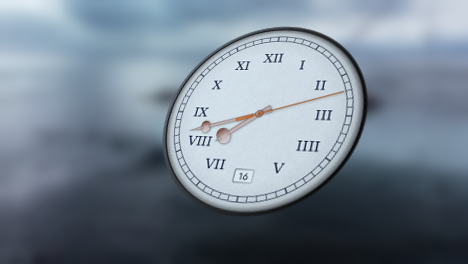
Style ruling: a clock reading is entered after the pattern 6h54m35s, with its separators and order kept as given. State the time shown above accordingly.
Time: 7h42m12s
